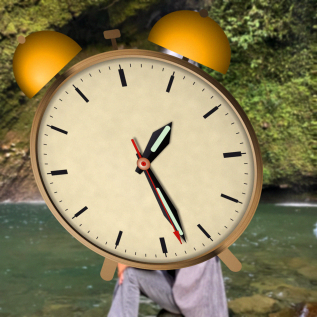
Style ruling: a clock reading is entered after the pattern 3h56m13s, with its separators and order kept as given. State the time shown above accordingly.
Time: 1h27m28s
